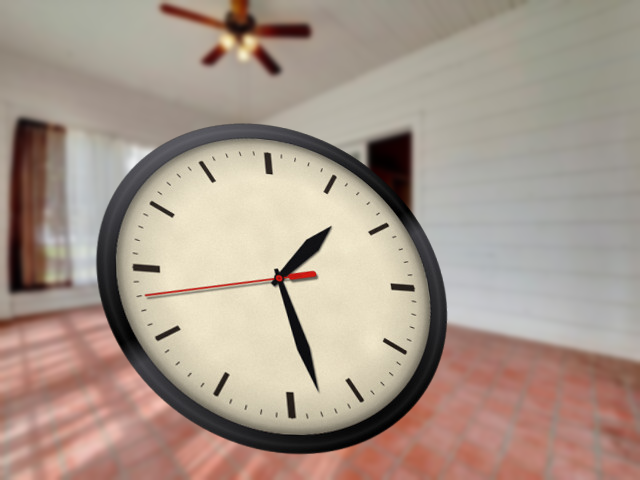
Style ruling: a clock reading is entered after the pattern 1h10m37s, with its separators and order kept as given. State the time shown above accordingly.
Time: 1h27m43s
